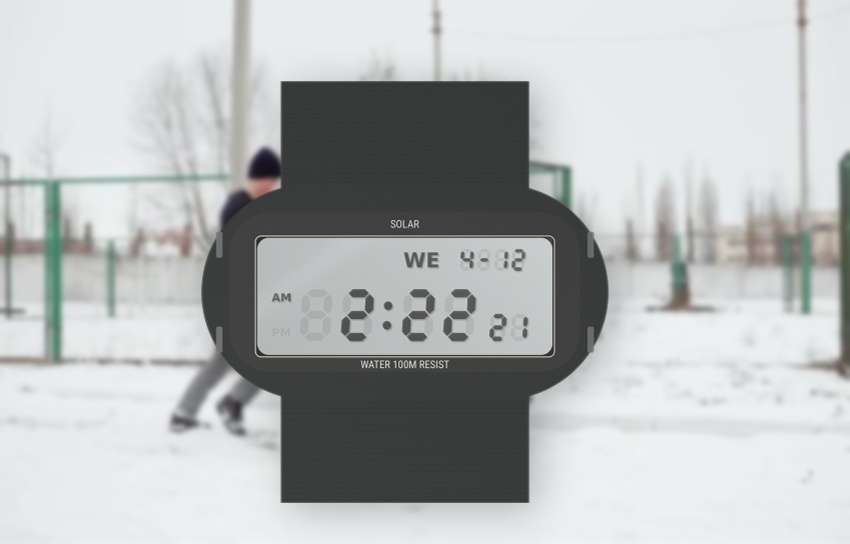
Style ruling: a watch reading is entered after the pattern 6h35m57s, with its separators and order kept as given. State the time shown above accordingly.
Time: 2h22m21s
